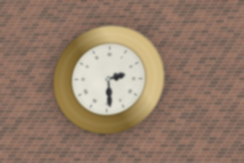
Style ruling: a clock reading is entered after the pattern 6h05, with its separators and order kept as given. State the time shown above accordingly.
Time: 2h29
